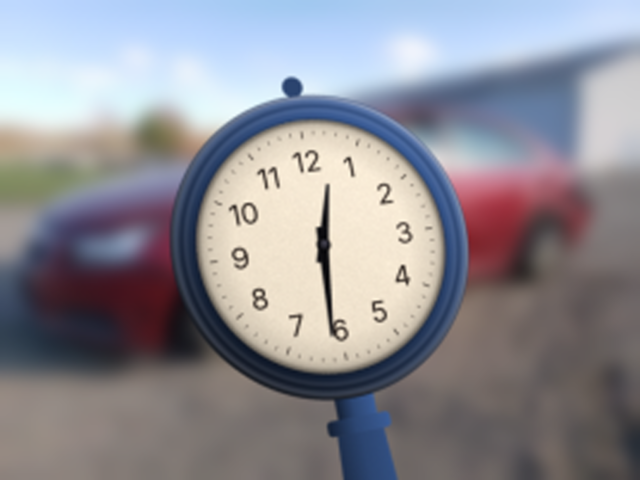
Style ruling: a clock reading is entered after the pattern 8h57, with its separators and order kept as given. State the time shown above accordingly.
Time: 12h31
